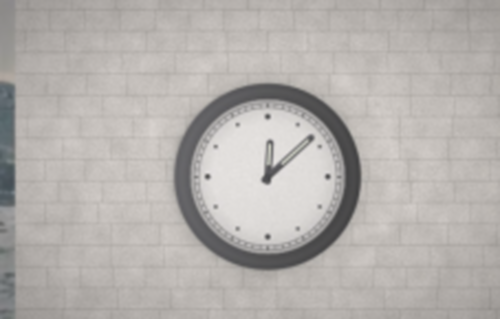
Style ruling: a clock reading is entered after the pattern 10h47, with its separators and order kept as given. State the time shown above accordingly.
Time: 12h08
